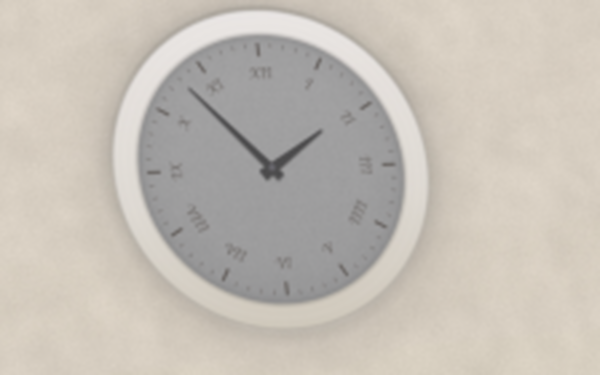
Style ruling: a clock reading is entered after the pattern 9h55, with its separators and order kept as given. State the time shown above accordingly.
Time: 1h53
